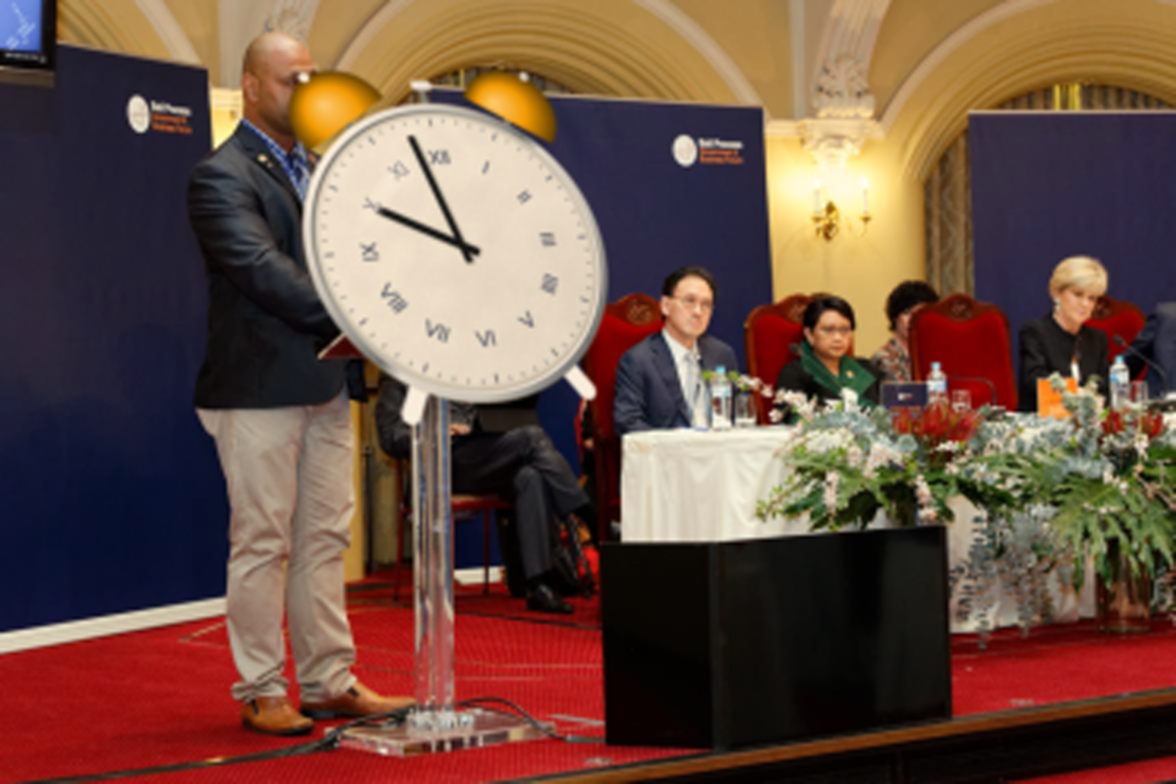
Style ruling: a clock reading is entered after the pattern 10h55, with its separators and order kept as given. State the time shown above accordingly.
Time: 9h58
